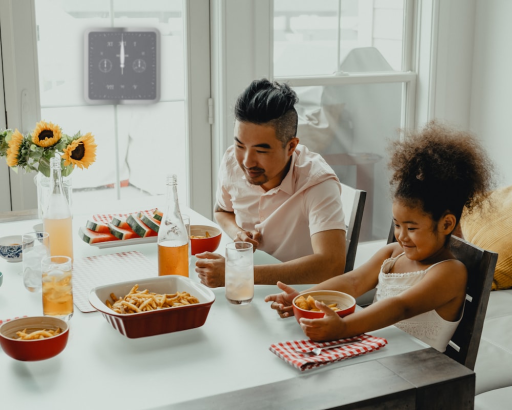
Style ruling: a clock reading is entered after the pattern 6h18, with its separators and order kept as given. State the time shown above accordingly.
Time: 12h00
